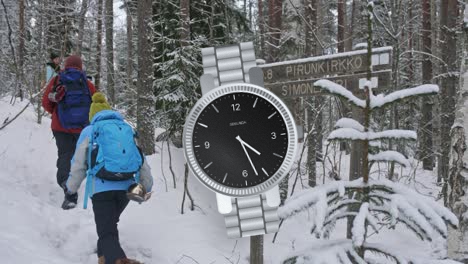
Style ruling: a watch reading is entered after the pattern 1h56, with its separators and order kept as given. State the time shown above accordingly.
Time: 4h27
